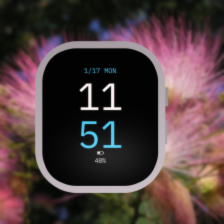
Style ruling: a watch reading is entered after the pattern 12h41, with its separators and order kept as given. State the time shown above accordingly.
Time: 11h51
